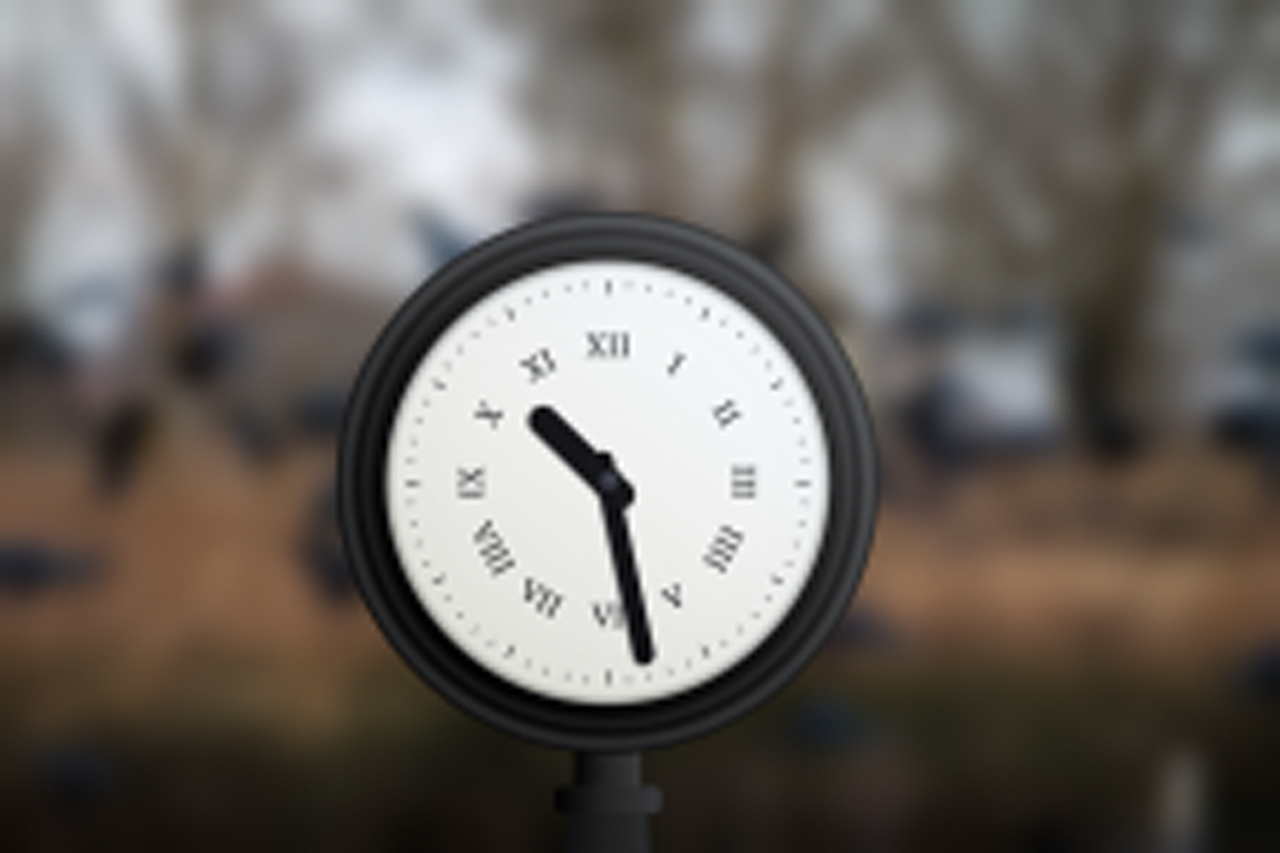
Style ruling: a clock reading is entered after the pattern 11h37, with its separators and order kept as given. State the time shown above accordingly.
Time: 10h28
